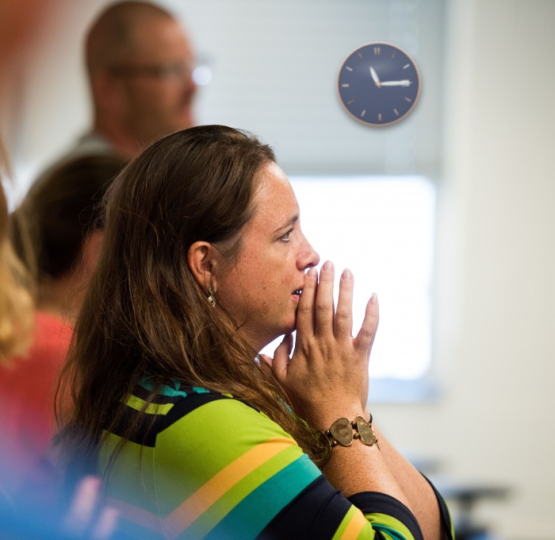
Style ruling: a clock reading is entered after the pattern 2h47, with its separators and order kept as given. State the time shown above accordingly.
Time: 11h15
